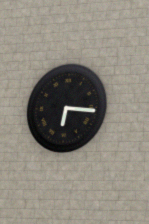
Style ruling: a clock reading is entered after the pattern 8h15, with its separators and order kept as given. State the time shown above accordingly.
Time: 6h16
